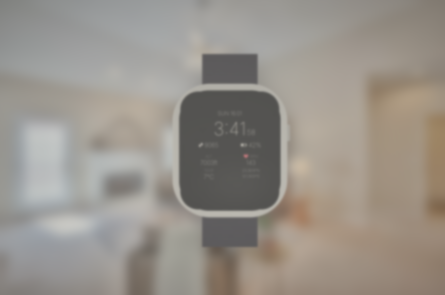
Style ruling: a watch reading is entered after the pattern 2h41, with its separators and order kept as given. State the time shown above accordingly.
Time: 3h41
